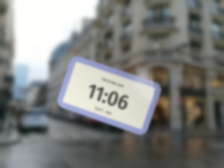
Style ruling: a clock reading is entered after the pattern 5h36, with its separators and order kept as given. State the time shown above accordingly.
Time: 11h06
